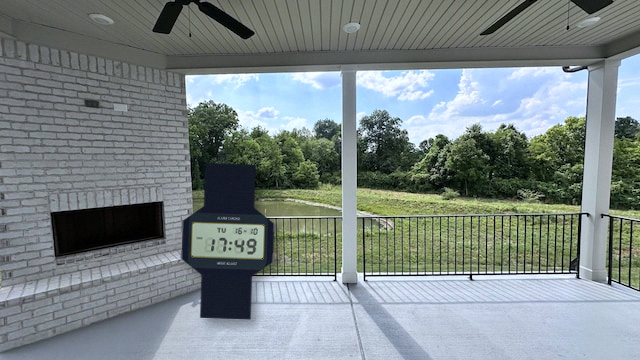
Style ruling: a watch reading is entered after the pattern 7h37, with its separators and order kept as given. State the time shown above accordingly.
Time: 17h49
